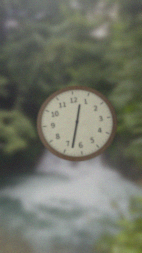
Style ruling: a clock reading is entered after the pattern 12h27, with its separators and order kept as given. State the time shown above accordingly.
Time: 12h33
